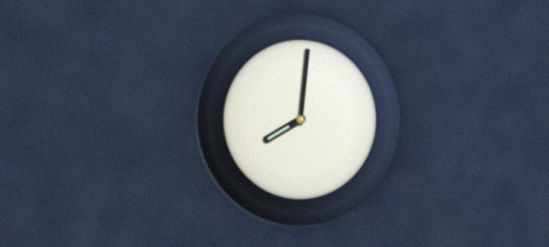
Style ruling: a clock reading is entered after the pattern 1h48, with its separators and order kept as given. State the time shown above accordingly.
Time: 8h01
